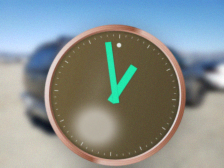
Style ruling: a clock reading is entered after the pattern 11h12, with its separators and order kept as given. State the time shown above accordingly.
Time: 12h58
